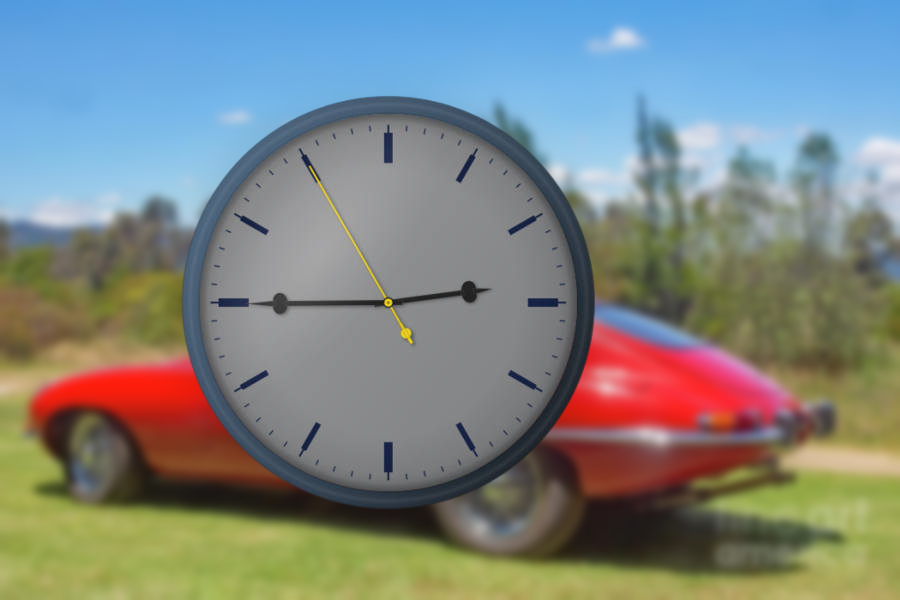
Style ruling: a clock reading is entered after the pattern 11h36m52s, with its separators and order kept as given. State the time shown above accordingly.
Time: 2h44m55s
